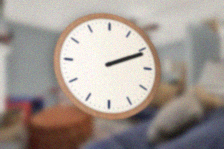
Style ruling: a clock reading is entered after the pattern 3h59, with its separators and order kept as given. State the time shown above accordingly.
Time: 2h11
